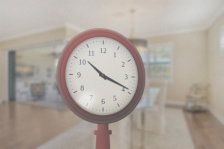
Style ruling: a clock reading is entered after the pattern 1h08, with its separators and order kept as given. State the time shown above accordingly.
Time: 10h19
